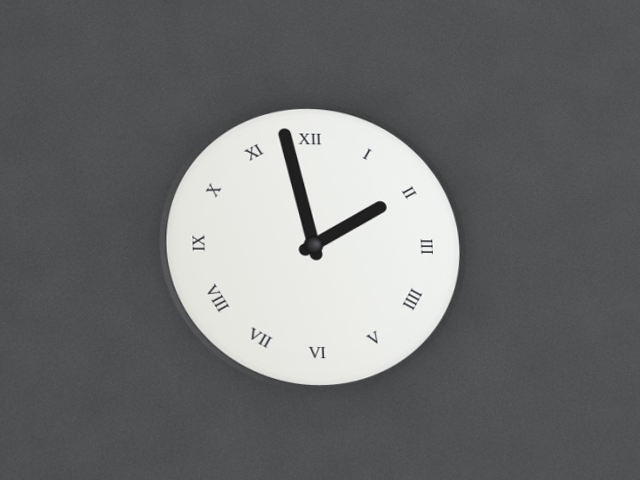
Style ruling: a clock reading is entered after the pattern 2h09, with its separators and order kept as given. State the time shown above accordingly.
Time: 1h58
